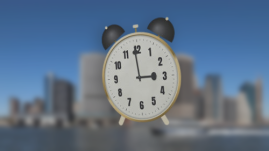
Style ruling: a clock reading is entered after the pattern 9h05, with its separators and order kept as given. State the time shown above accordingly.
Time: 2h59
